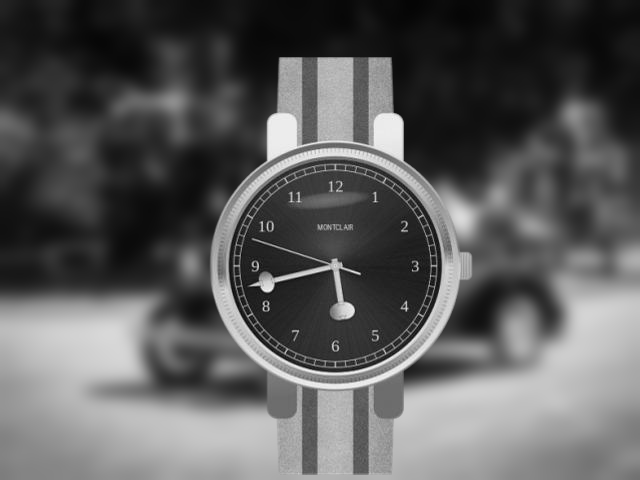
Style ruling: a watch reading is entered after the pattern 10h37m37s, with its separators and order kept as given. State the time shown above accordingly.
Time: 5h42m48s
